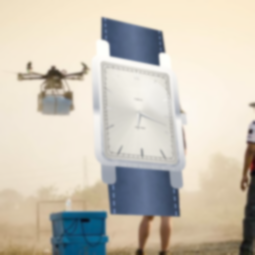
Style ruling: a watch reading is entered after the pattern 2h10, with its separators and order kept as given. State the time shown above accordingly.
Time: 6h18
